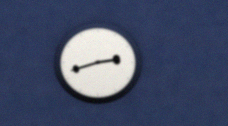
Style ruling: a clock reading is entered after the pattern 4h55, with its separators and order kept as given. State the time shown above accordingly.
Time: 2h42
